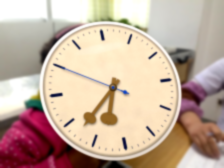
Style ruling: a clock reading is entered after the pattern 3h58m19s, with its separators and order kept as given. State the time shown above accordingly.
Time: 6h37m50s
